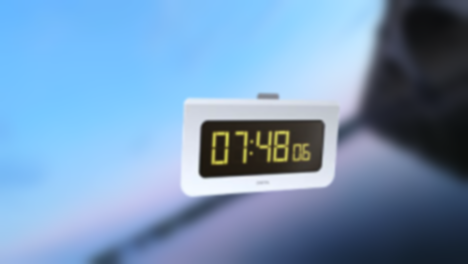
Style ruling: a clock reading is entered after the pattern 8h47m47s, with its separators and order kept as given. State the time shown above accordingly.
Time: 7h48m06s
